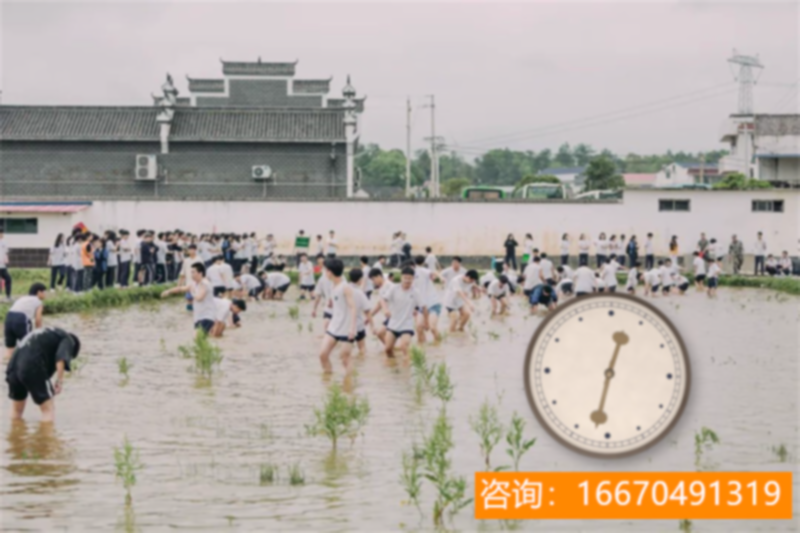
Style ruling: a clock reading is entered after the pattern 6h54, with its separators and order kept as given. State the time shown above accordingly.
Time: 12h32
